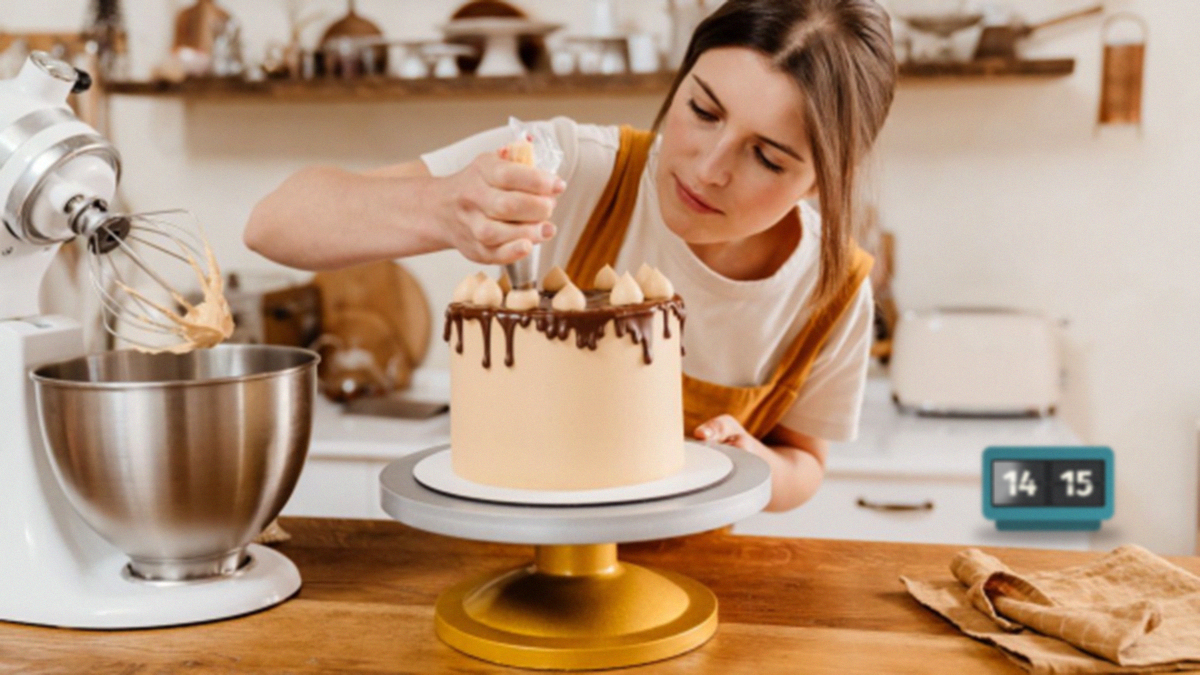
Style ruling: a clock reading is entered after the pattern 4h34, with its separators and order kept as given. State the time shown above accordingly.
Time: 14h15
